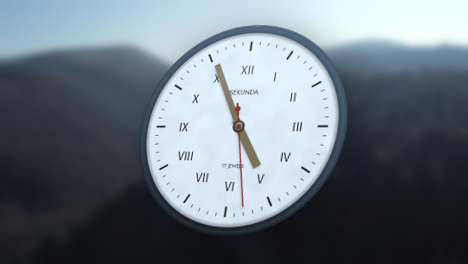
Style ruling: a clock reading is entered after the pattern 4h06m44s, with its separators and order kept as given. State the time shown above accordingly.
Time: 4h55m28s
